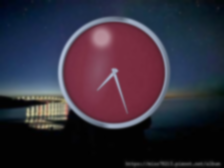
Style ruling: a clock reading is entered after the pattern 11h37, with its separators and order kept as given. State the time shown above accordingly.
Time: 7h27
